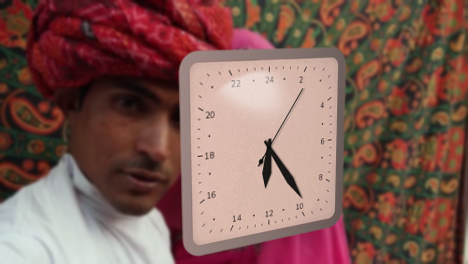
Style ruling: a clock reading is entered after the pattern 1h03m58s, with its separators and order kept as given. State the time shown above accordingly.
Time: 12h24m06s
